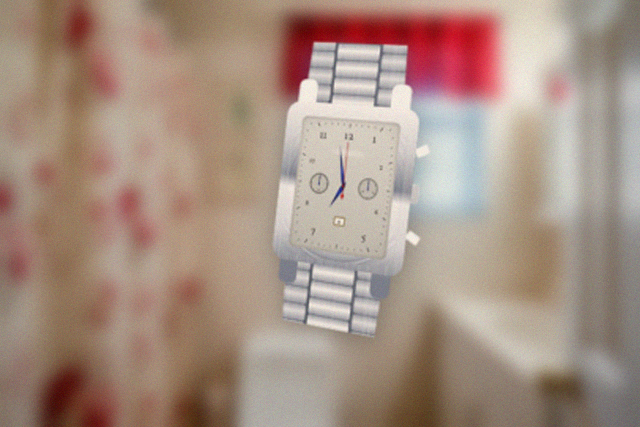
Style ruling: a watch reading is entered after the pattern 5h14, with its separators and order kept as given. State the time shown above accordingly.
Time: 6h58
